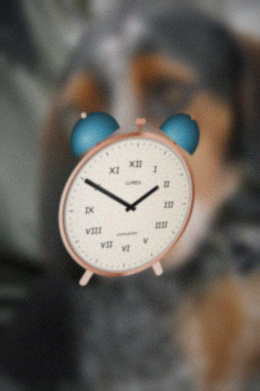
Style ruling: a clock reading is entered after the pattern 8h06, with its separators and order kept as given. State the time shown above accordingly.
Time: 1h50
